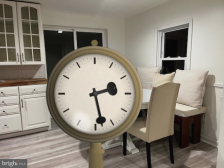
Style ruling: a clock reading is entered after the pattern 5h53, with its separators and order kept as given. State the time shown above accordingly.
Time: 2h28
